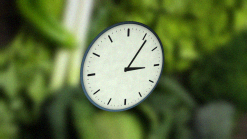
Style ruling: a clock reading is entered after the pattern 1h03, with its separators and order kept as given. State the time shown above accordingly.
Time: 3h06
